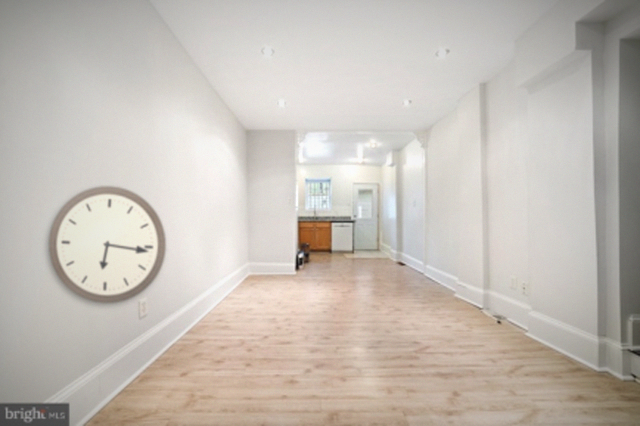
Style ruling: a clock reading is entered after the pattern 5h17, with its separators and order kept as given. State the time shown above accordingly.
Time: 6h16
